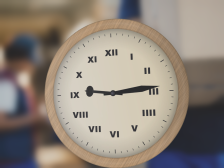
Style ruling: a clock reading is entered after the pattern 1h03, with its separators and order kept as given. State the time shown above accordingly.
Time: 9h14
